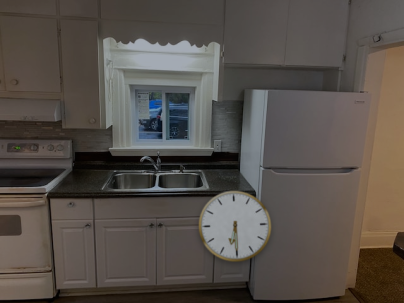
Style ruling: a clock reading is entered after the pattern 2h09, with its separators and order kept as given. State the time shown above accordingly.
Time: 6h30
